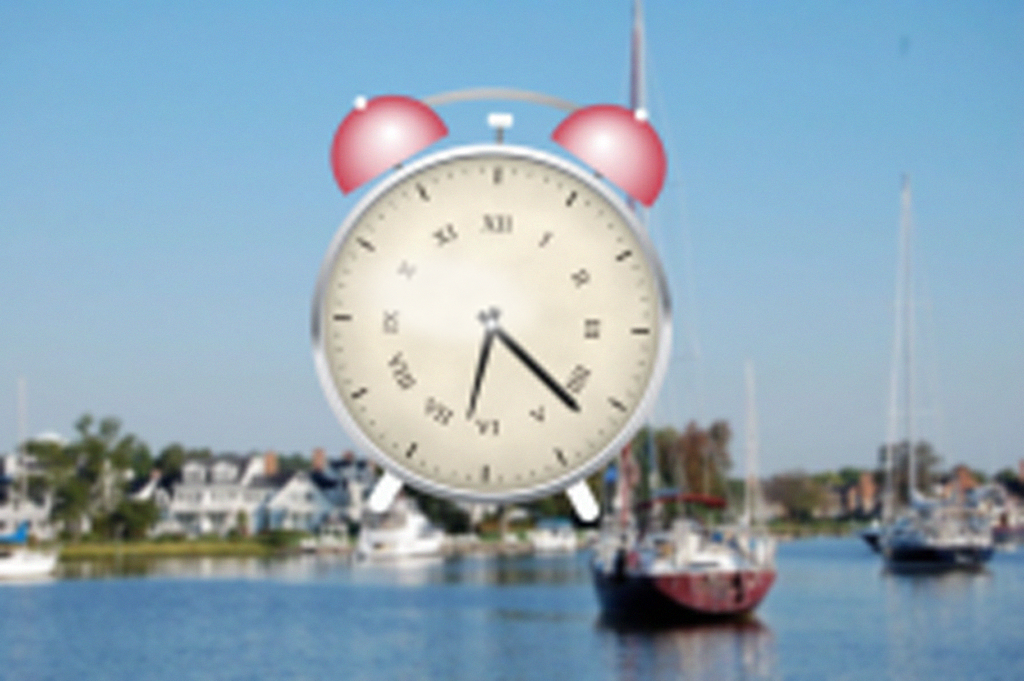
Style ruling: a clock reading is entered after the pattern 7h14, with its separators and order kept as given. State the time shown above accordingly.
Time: 6h22
